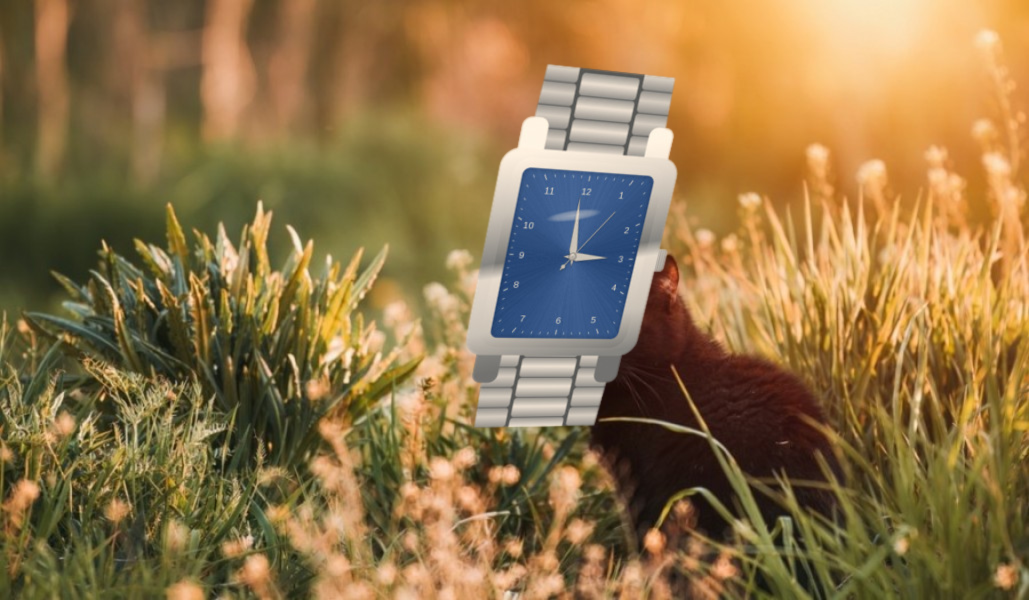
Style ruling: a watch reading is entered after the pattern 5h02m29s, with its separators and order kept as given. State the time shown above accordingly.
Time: 2h59m06s
